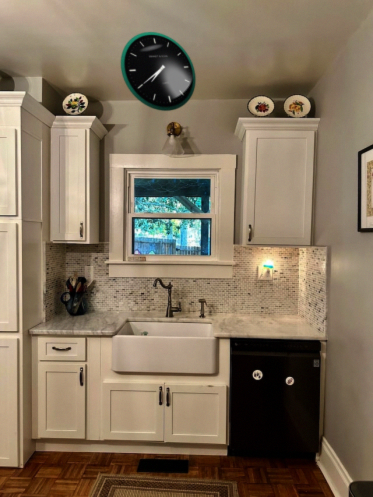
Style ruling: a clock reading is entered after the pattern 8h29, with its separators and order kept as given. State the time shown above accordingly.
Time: 7h40
